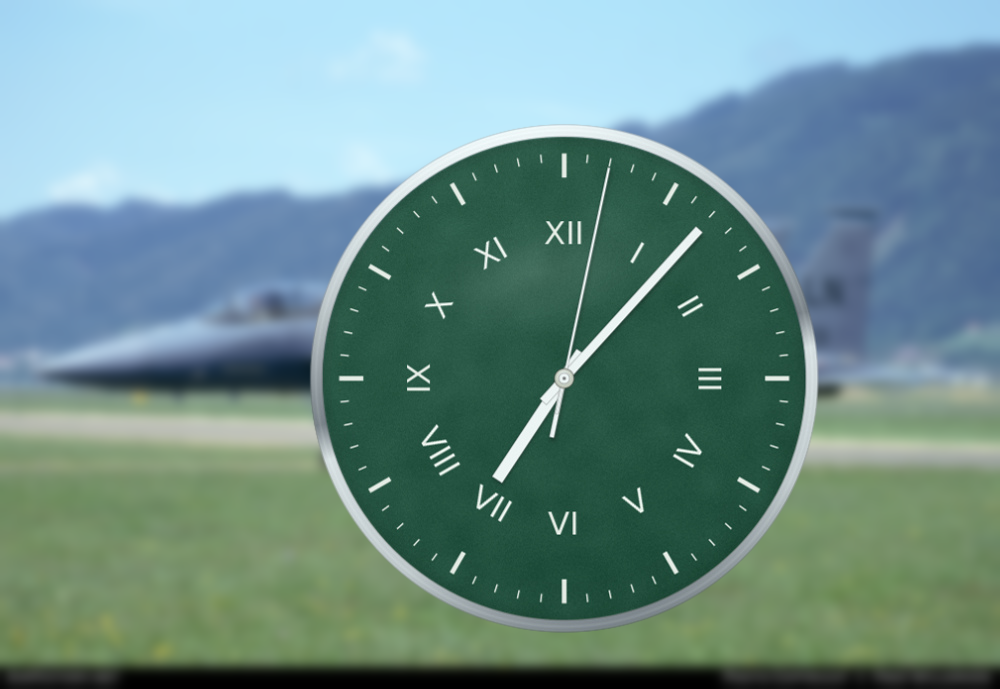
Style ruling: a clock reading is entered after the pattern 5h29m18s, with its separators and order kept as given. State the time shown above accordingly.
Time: 7h07m02s
